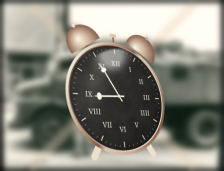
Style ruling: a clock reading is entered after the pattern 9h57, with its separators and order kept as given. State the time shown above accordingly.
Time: 8h55
